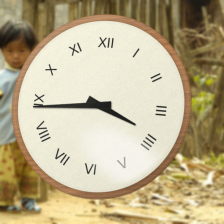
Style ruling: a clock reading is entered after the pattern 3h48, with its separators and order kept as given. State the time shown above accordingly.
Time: 3h44
